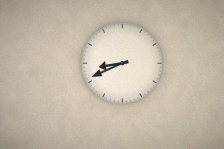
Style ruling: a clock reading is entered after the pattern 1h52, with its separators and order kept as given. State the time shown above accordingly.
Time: 8h41
